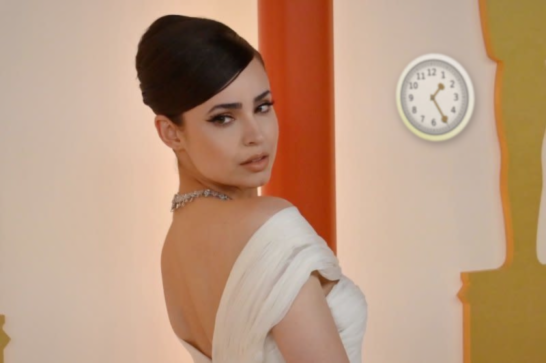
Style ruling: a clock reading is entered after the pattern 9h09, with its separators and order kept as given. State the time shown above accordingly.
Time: 1h25
